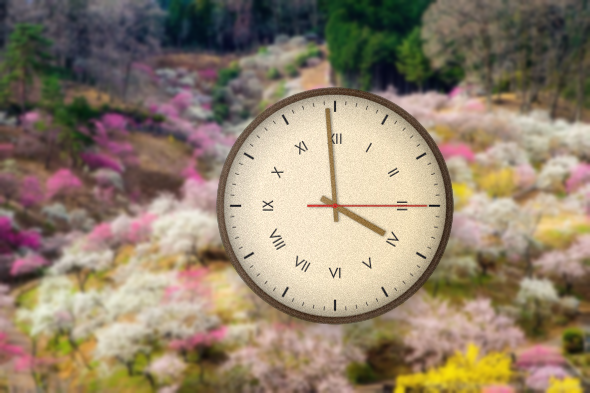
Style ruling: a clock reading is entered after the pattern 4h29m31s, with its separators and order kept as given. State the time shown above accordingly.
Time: 3h59m15s
